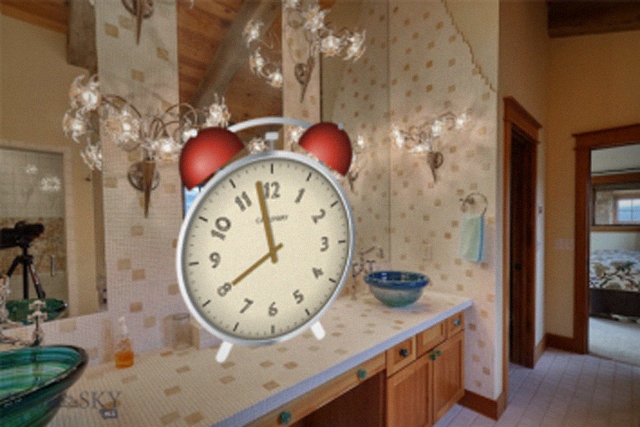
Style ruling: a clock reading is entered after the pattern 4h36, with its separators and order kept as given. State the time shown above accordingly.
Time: 7h58
